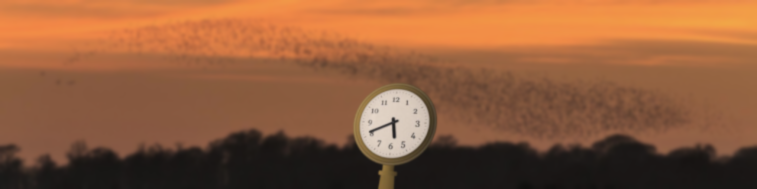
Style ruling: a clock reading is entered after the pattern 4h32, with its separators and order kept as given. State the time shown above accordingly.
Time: 5h41
